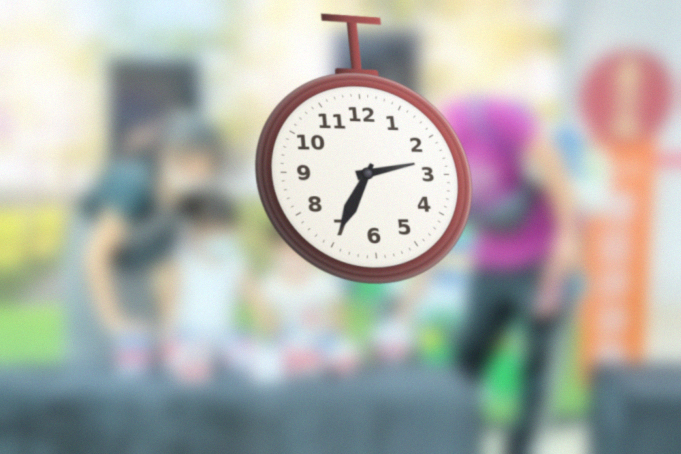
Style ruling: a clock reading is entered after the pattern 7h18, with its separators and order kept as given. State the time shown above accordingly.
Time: 2h35
